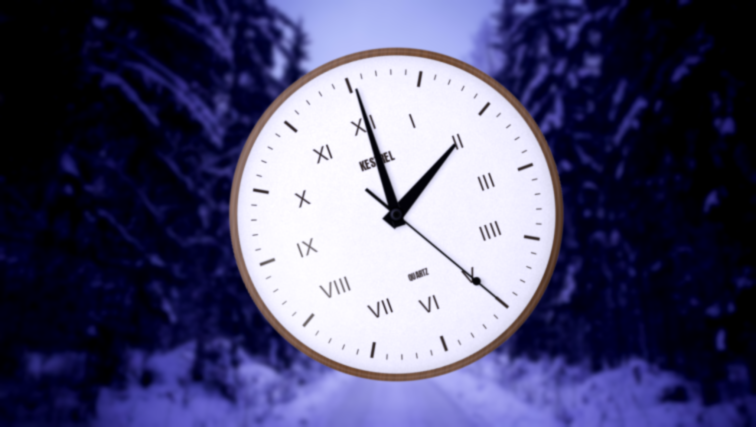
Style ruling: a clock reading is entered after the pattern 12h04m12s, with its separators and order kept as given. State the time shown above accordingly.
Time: 2h00m25s
